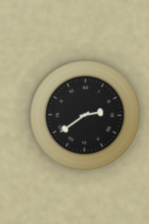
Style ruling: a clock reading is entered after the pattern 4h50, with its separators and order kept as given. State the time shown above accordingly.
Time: 2h39
